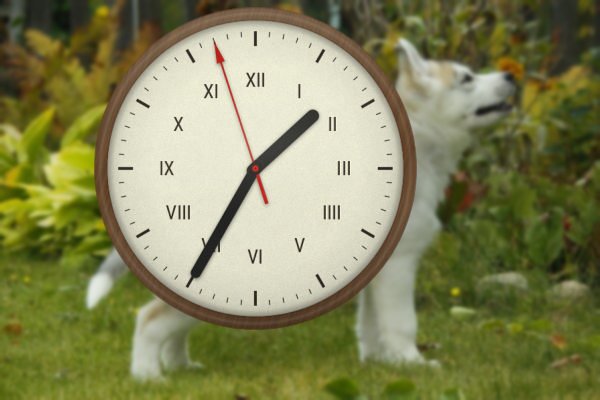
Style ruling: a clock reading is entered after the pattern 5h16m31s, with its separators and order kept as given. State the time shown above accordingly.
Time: 1h34m57s
